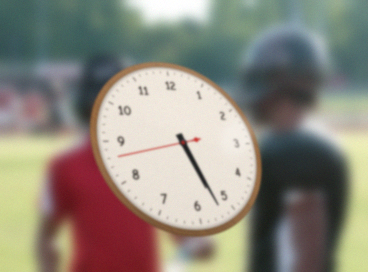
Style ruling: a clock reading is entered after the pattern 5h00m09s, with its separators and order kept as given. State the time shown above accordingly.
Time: 5h26m43s
